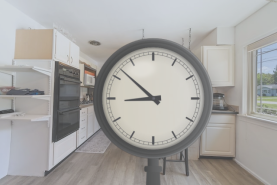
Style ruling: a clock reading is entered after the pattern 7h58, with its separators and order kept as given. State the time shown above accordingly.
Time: 8h52
